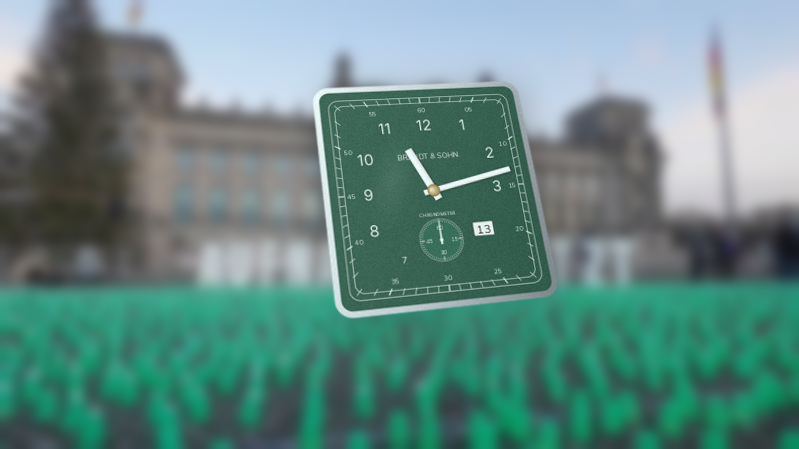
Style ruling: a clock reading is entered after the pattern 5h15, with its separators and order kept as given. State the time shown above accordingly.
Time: 11h13
